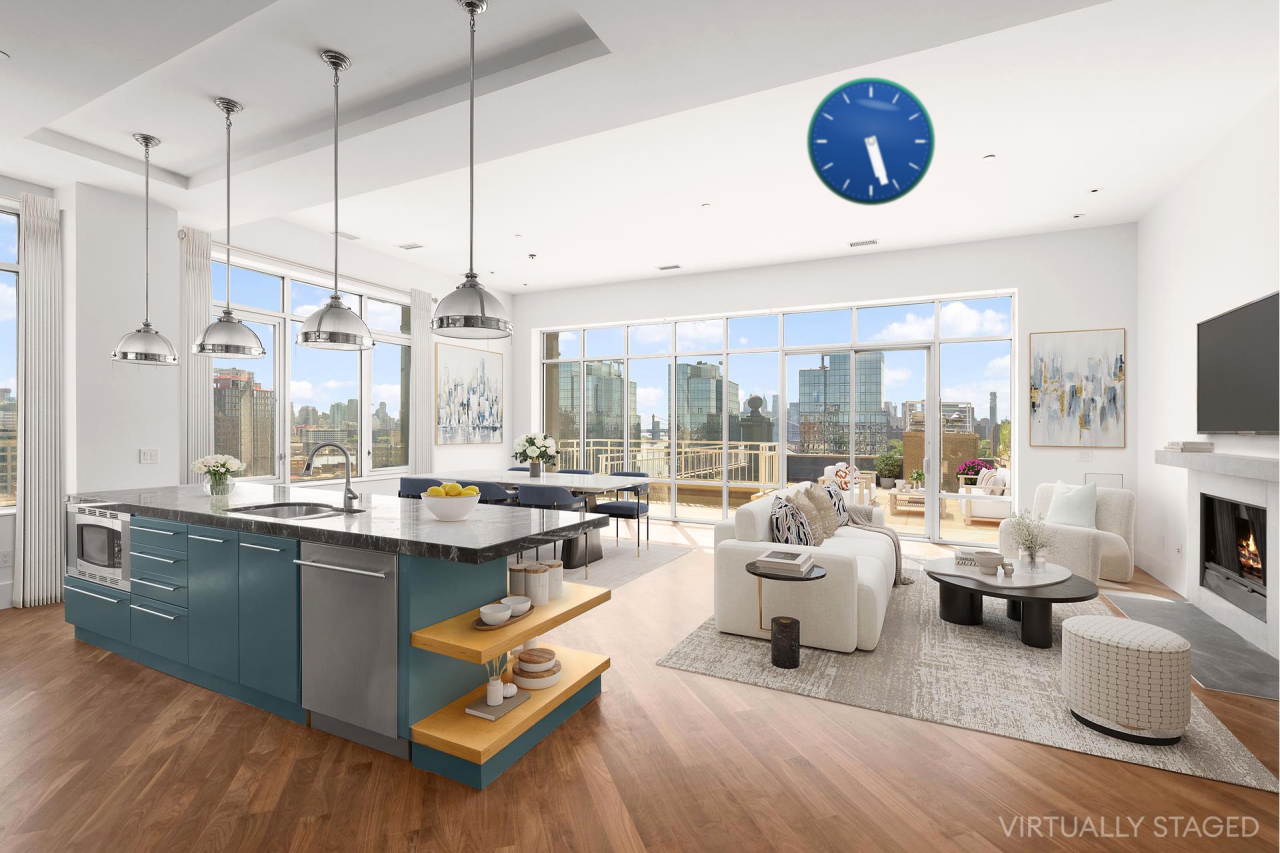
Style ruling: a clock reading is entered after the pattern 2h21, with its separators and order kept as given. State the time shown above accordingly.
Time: 5h27
